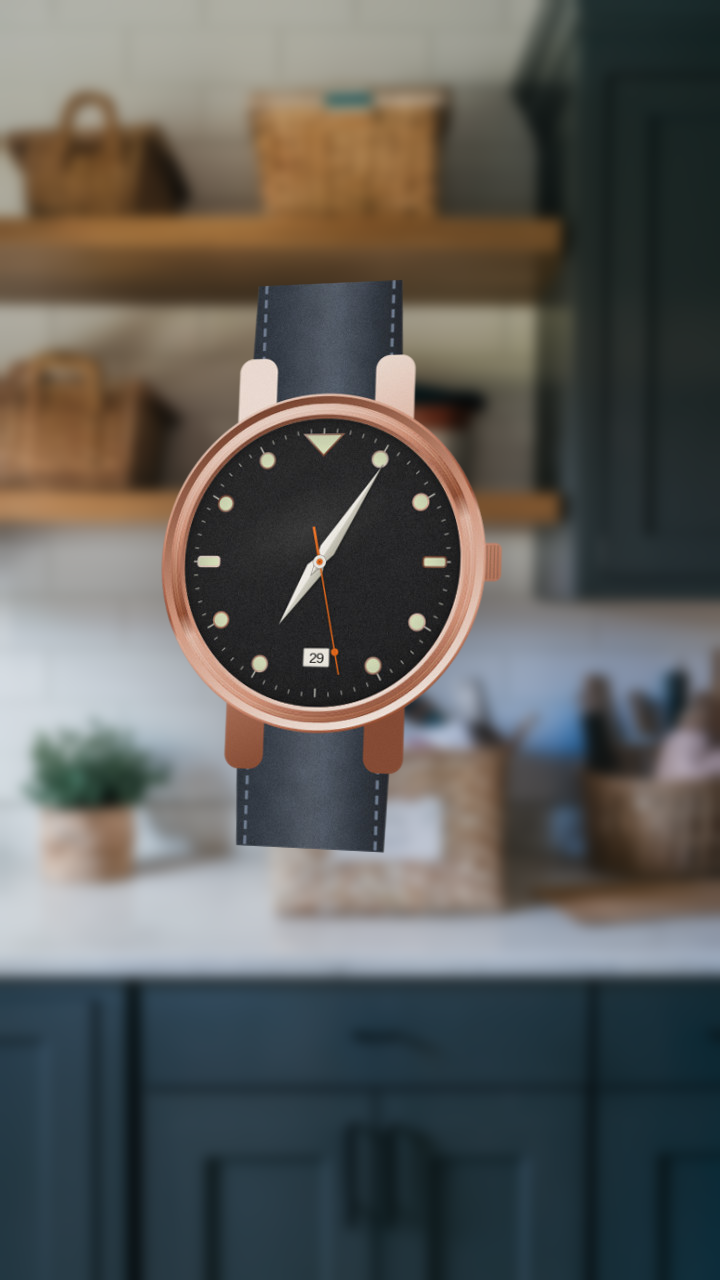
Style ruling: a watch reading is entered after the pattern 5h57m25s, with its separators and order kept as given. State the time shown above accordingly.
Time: 7h05m28s
